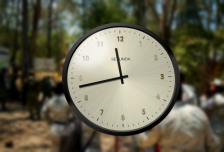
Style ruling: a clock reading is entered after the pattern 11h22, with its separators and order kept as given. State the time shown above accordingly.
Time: 11h43
